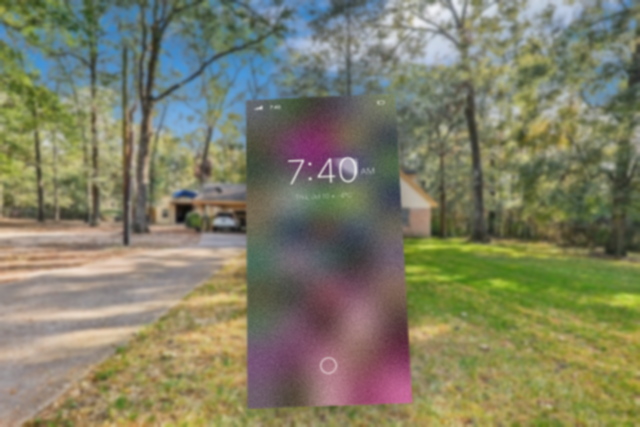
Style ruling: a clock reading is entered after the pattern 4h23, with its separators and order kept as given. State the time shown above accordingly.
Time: 7h40
